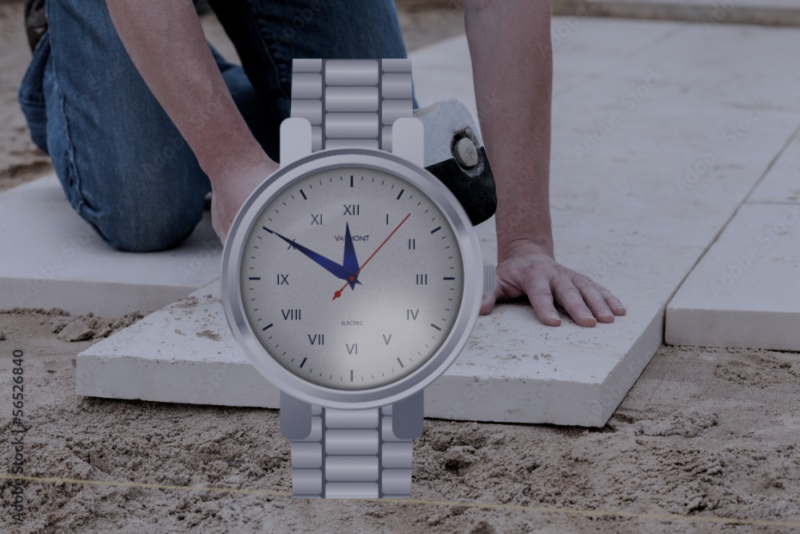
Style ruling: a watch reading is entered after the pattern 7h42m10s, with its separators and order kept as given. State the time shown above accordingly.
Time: 11h50m07s
